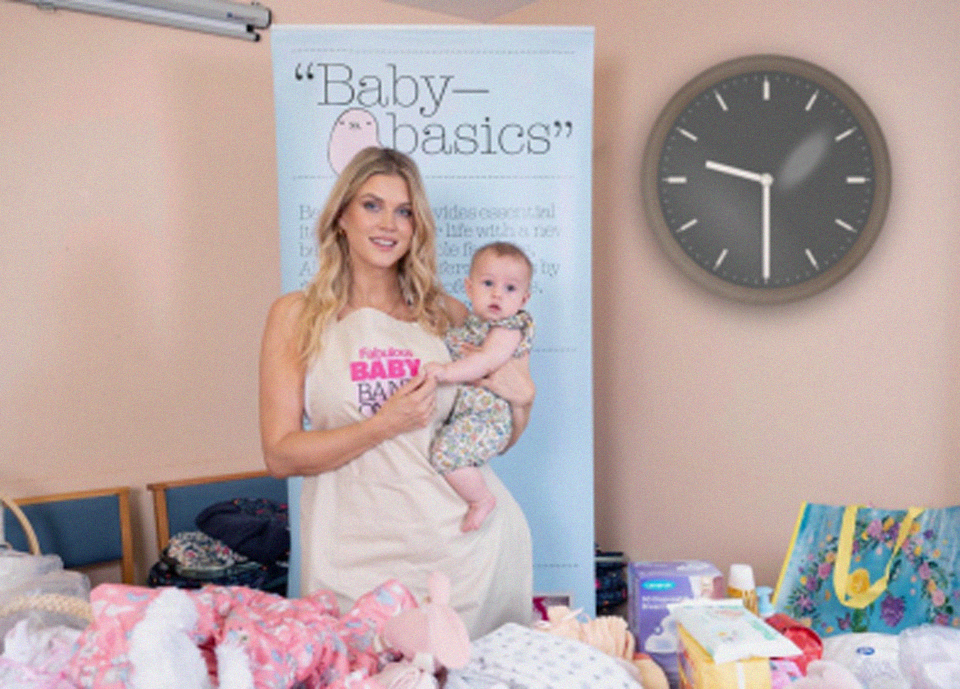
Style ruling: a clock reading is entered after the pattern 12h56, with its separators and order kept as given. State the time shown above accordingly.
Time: 9h30
